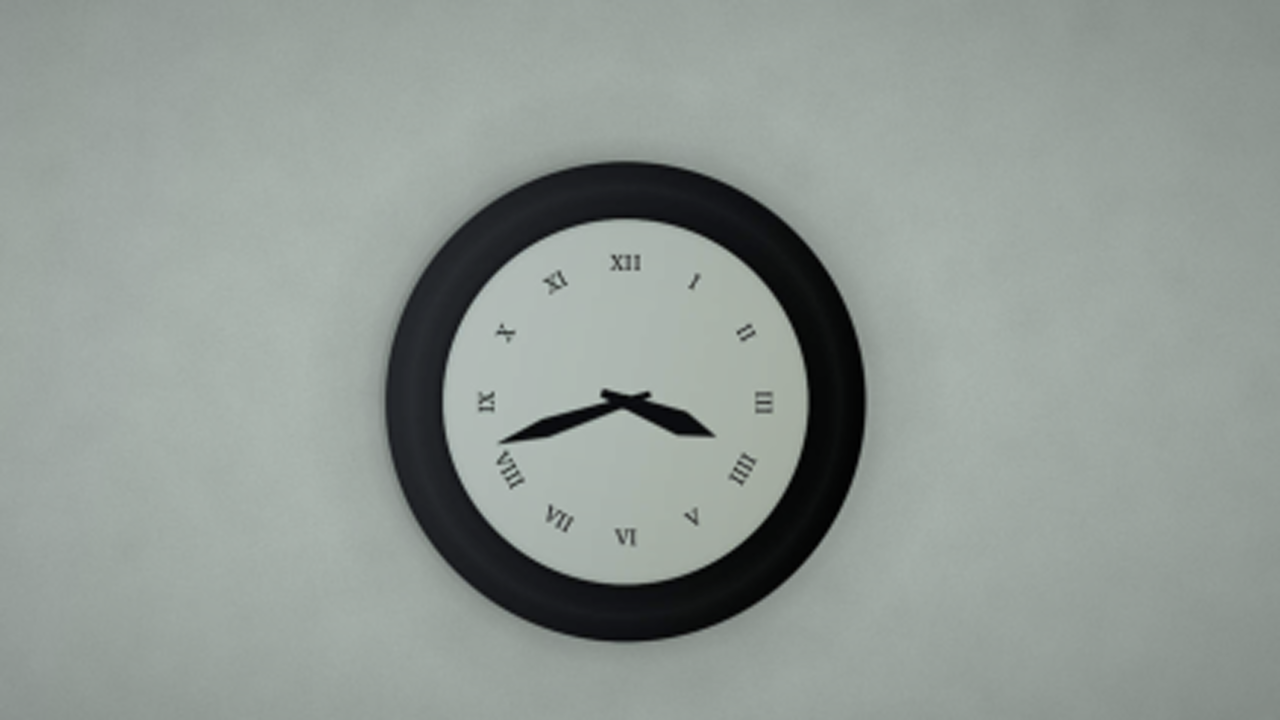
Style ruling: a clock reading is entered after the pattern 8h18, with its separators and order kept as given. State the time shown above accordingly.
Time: 3h42
